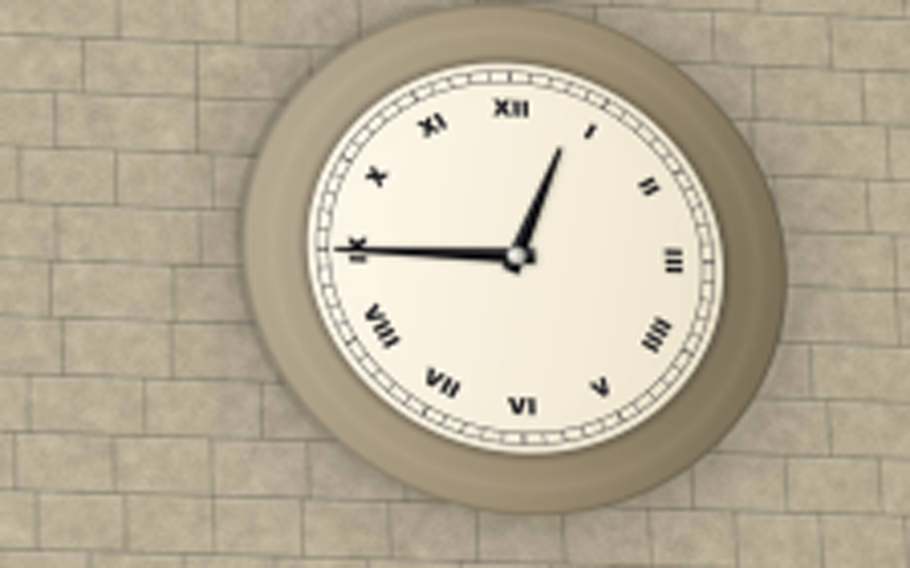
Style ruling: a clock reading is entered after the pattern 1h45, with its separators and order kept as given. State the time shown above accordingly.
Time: 12h45
